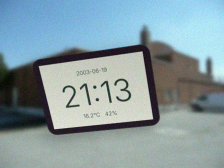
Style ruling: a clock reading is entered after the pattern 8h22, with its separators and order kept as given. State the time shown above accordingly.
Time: 21h13
